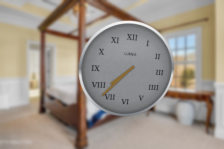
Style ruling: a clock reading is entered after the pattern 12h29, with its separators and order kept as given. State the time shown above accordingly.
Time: 7h37
